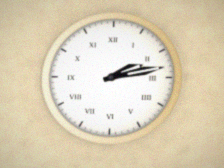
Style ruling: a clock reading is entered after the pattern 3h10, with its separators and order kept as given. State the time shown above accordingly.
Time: 2h13
